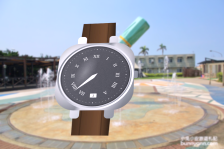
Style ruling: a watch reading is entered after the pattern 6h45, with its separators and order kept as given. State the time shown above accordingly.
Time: 7h38
